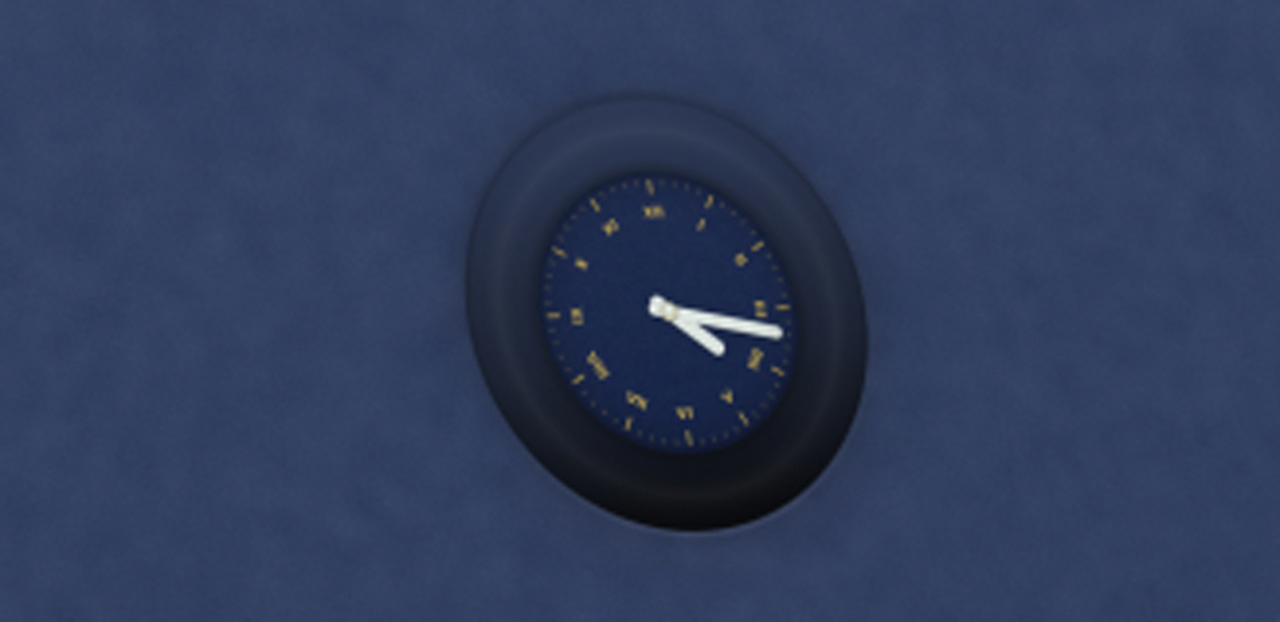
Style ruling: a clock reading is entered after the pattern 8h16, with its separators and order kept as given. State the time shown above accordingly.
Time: 4h17
